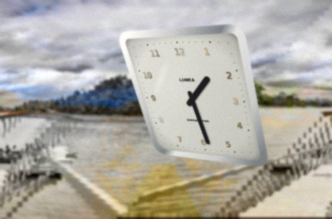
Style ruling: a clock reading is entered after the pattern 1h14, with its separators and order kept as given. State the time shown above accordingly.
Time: 1h29
